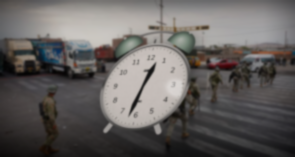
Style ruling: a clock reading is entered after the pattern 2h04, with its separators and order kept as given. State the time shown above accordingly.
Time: 12h32
